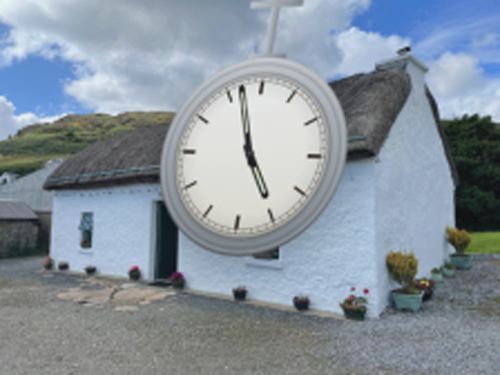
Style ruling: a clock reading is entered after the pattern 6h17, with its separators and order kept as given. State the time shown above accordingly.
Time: 4h57
